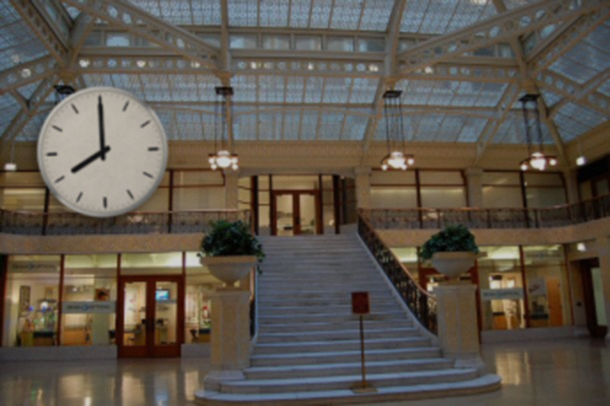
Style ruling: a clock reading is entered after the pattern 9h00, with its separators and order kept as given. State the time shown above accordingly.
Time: 8h00
